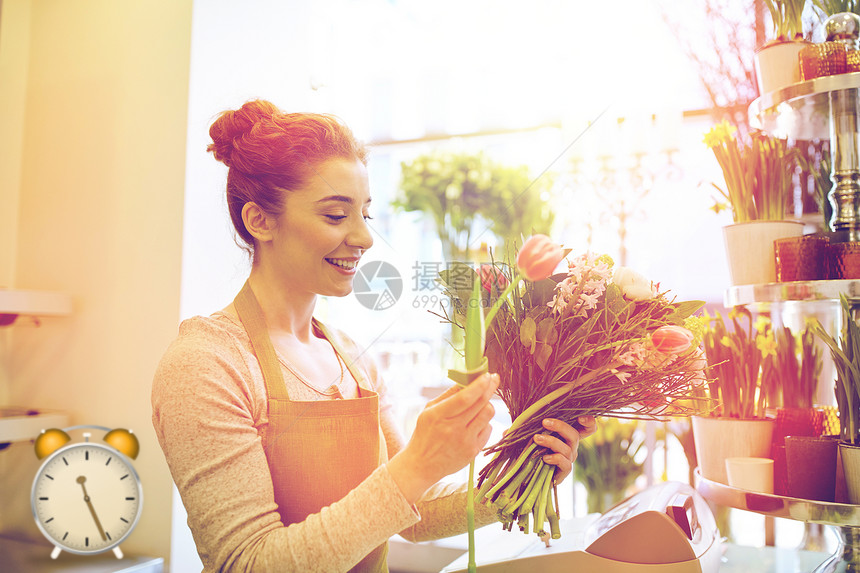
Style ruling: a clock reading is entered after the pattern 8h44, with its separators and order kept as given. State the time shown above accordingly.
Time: 11h26
